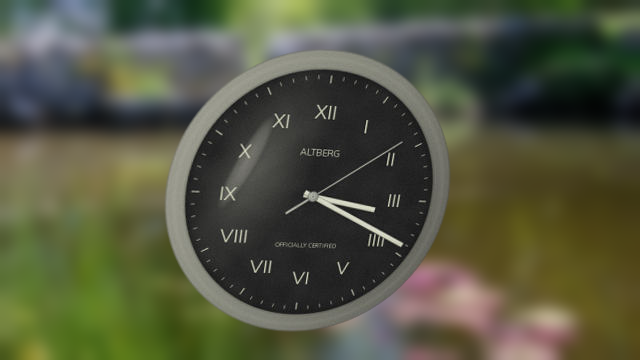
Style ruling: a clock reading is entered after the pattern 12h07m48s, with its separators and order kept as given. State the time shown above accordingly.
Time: 3h19m09s
